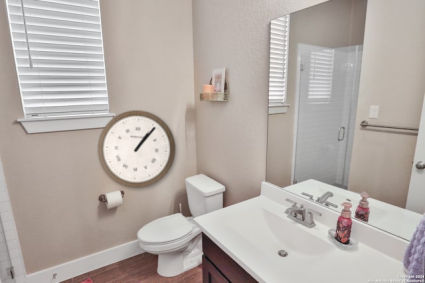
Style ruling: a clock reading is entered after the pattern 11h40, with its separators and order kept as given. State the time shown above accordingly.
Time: 1h06
